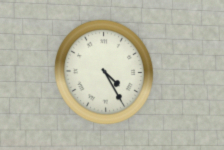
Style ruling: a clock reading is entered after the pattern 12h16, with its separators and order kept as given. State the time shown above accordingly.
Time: 4h25
